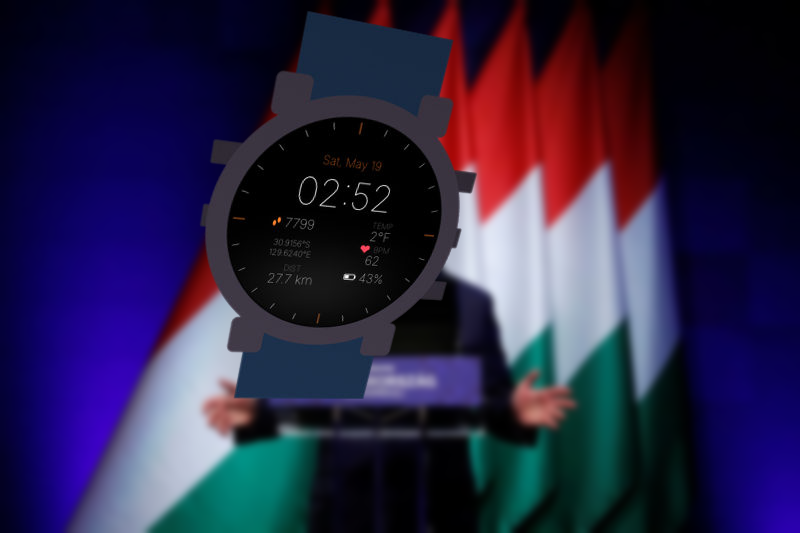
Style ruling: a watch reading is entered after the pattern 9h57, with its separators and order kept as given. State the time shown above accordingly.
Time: 2h52
